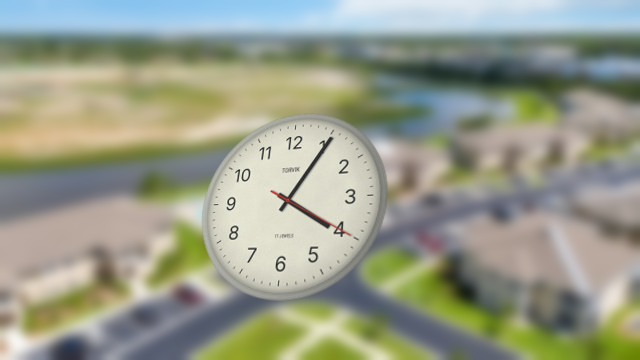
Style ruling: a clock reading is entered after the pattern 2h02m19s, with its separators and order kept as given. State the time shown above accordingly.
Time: 4h05m20s
